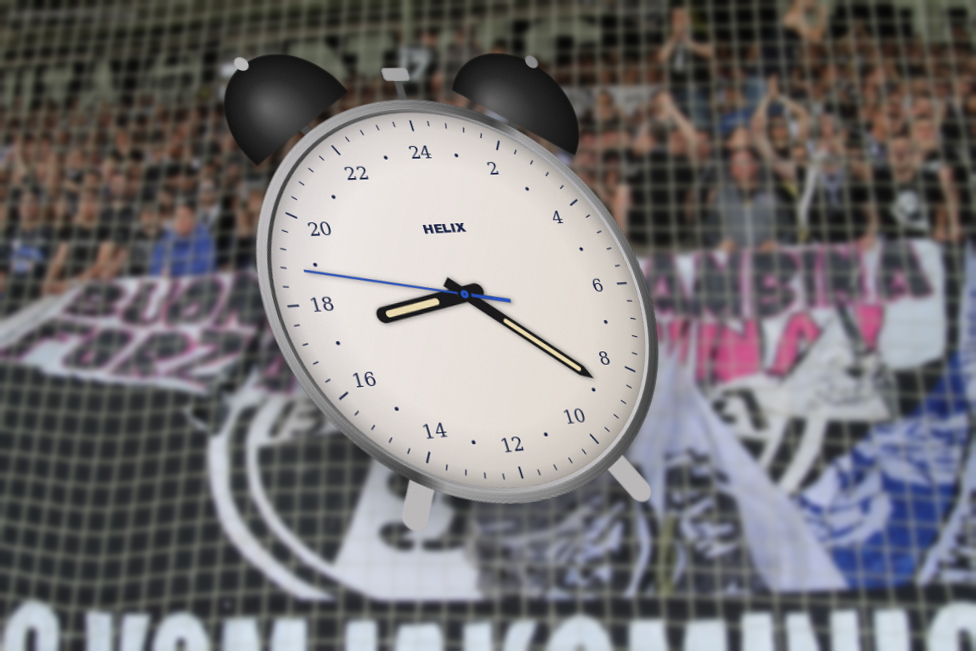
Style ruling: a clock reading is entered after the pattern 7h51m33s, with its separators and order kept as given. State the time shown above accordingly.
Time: 17h21m47s
